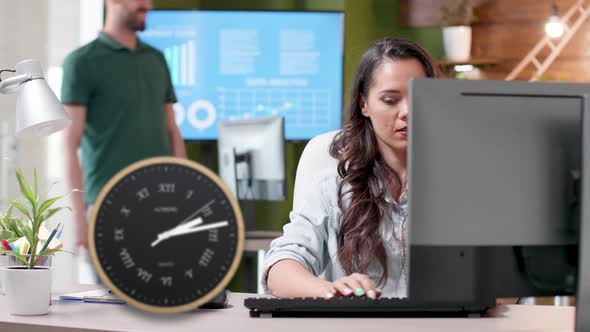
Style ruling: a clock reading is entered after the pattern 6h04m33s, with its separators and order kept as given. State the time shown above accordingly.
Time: 2h13m09s
